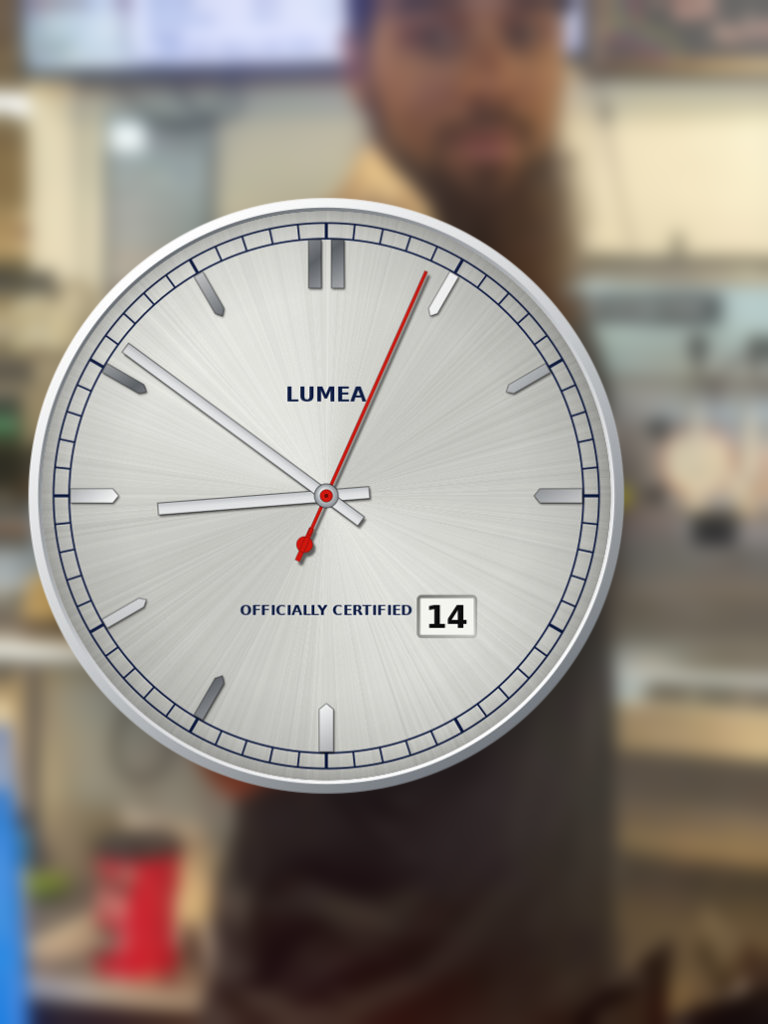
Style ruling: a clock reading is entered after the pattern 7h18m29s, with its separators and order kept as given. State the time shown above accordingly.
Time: 8h51m04s
